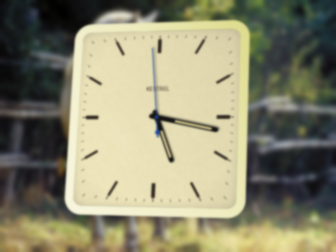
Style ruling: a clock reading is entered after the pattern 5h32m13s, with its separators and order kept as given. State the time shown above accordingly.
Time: 5h16m59s
